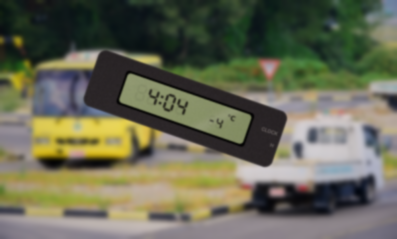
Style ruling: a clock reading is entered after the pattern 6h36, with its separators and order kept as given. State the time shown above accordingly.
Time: 4h04
